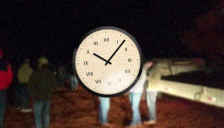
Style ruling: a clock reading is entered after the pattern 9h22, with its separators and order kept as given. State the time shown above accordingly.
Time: 10h07
